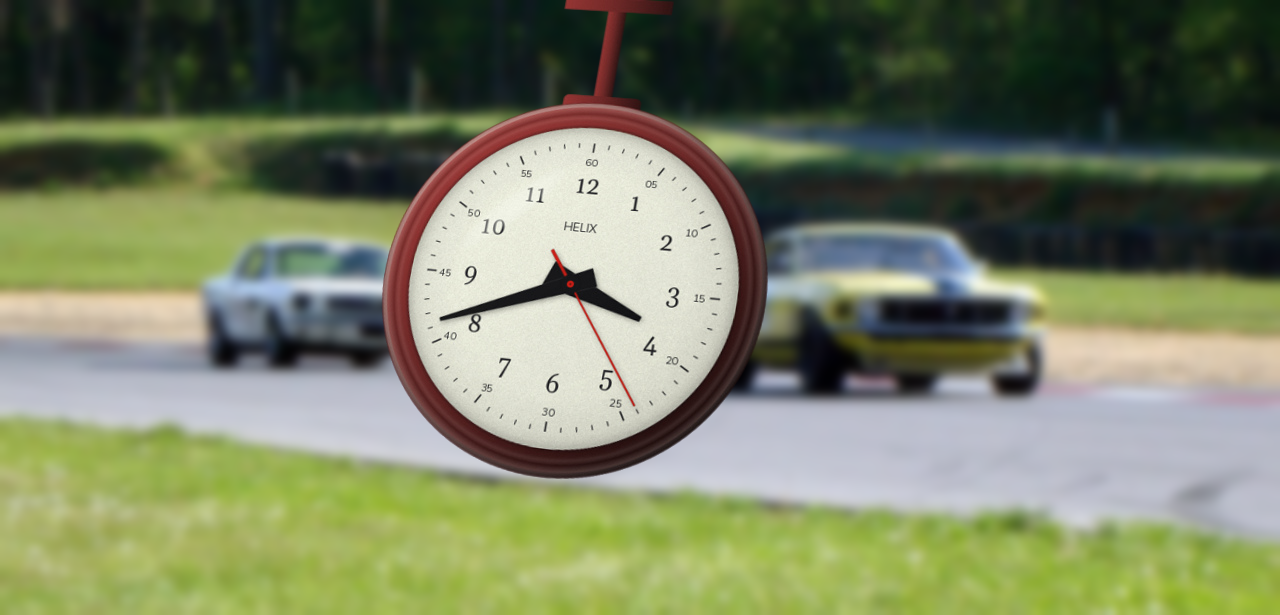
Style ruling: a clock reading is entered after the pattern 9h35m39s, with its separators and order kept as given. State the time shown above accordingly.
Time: 3h41m24s
